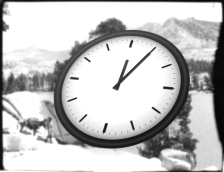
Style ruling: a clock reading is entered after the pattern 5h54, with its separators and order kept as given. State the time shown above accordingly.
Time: 12h05
